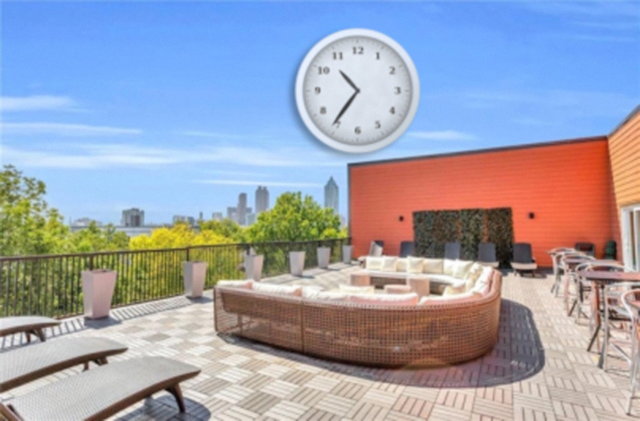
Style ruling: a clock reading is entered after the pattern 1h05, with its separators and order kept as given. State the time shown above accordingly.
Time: 10h36
